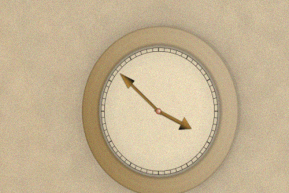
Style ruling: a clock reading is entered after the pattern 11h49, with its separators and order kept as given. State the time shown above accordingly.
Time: 3h52
